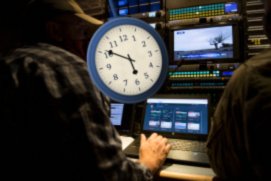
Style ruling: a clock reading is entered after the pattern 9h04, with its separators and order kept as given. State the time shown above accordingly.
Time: 5h51
